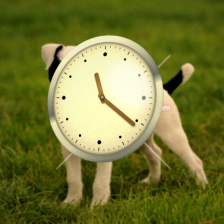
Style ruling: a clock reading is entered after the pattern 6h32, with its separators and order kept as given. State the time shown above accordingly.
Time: 11h21
